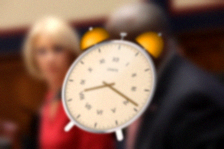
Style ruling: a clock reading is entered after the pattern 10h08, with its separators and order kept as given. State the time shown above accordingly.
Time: 8h19
